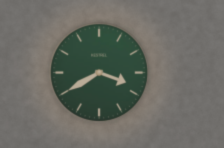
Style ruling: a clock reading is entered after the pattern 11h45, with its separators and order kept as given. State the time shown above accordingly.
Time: 3h40
